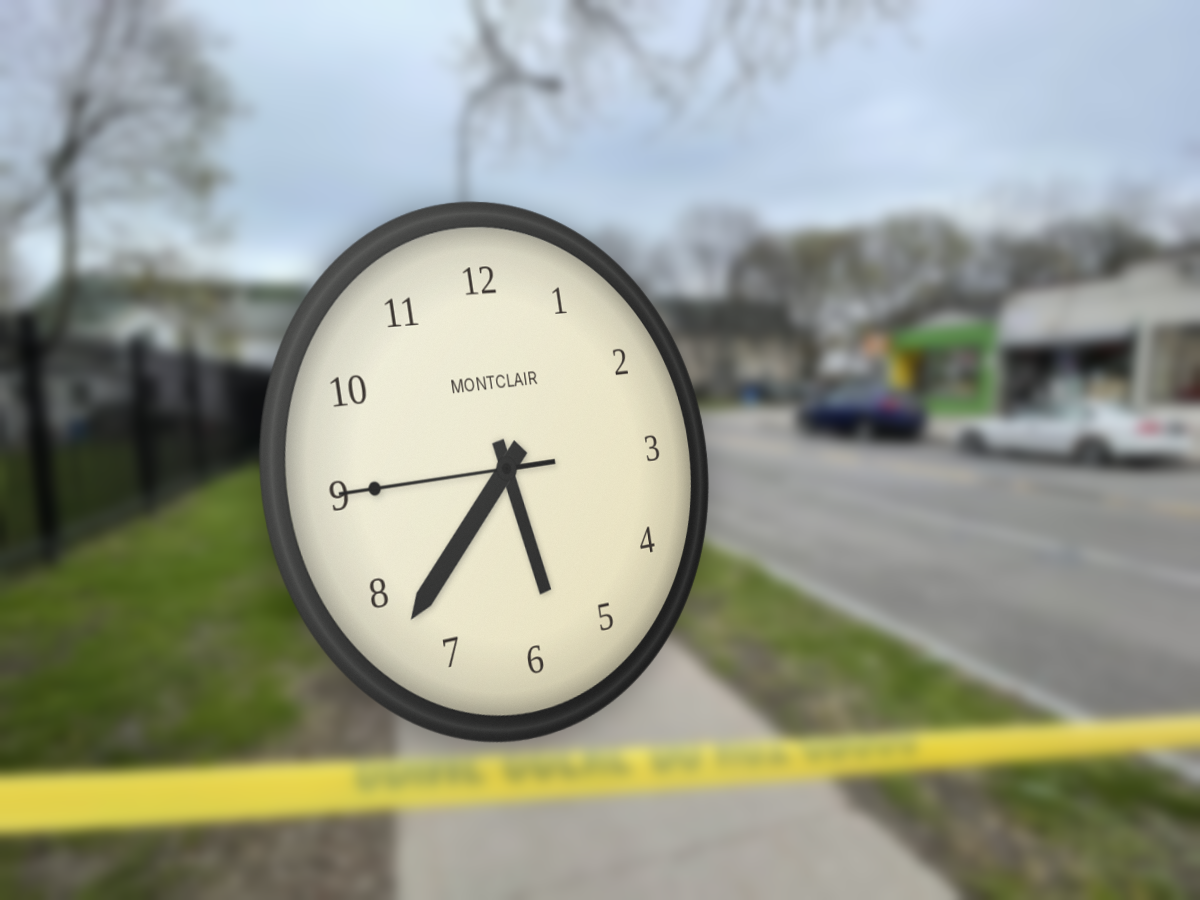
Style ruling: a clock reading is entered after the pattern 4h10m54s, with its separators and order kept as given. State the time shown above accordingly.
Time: 5h37m45s
